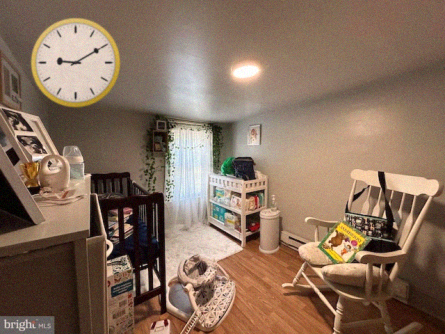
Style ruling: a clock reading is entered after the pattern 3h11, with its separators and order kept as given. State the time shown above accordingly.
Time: 9h10
